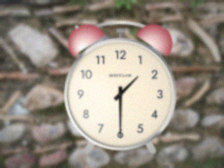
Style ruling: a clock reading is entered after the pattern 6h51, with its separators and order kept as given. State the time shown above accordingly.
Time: 1h30
